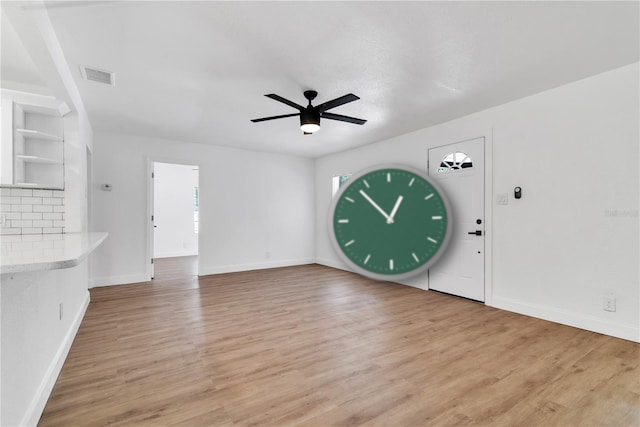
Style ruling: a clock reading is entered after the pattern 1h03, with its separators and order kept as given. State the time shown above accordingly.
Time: 12h53
